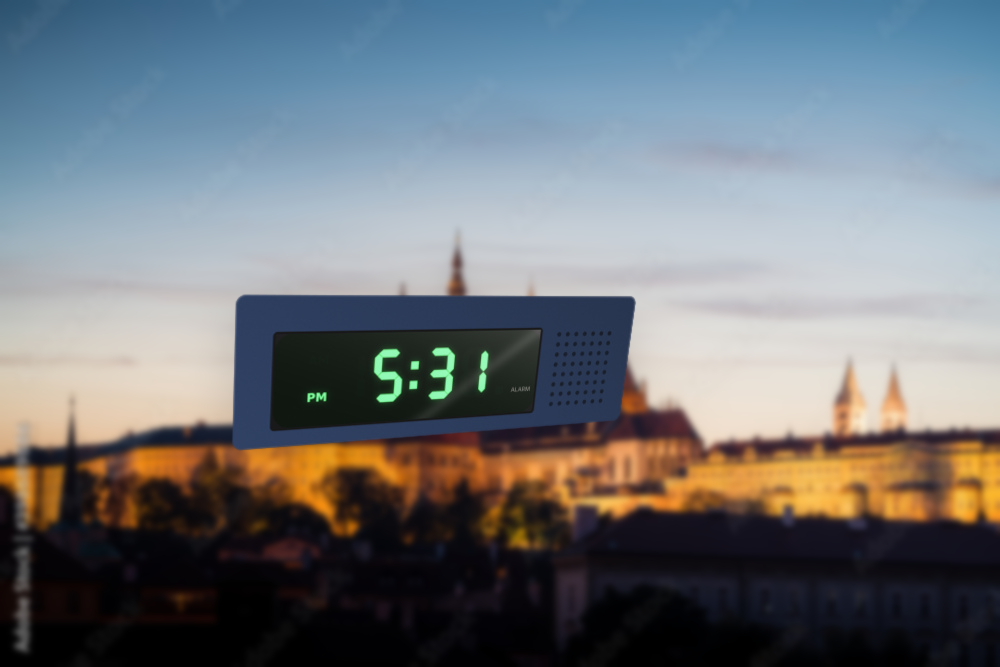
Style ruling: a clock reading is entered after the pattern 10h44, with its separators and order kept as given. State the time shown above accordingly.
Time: 5h31
